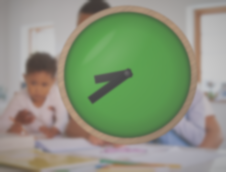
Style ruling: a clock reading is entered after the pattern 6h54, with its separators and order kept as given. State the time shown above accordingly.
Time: 8h39
